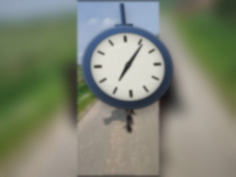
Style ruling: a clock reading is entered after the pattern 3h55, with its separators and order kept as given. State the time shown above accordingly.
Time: 7h06
